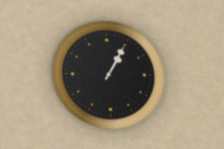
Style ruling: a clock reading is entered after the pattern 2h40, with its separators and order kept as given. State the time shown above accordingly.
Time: 1h05
